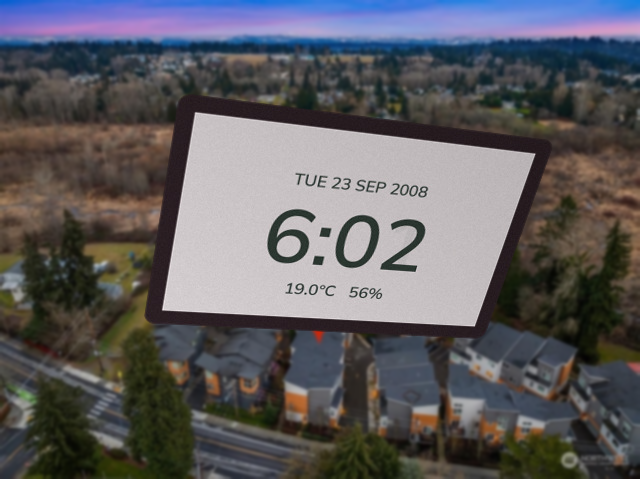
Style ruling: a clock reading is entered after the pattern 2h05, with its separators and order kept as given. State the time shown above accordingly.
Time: 6h02
